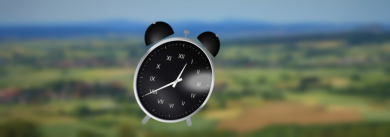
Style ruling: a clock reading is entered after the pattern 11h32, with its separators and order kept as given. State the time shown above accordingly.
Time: 12h40
